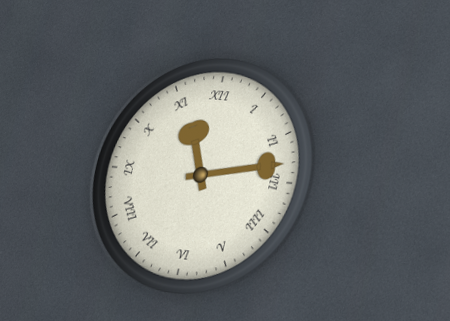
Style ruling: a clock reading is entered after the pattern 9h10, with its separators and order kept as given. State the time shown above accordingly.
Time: 11h13
